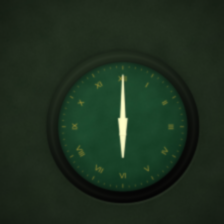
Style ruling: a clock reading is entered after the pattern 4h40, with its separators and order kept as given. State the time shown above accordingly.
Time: 6h00
